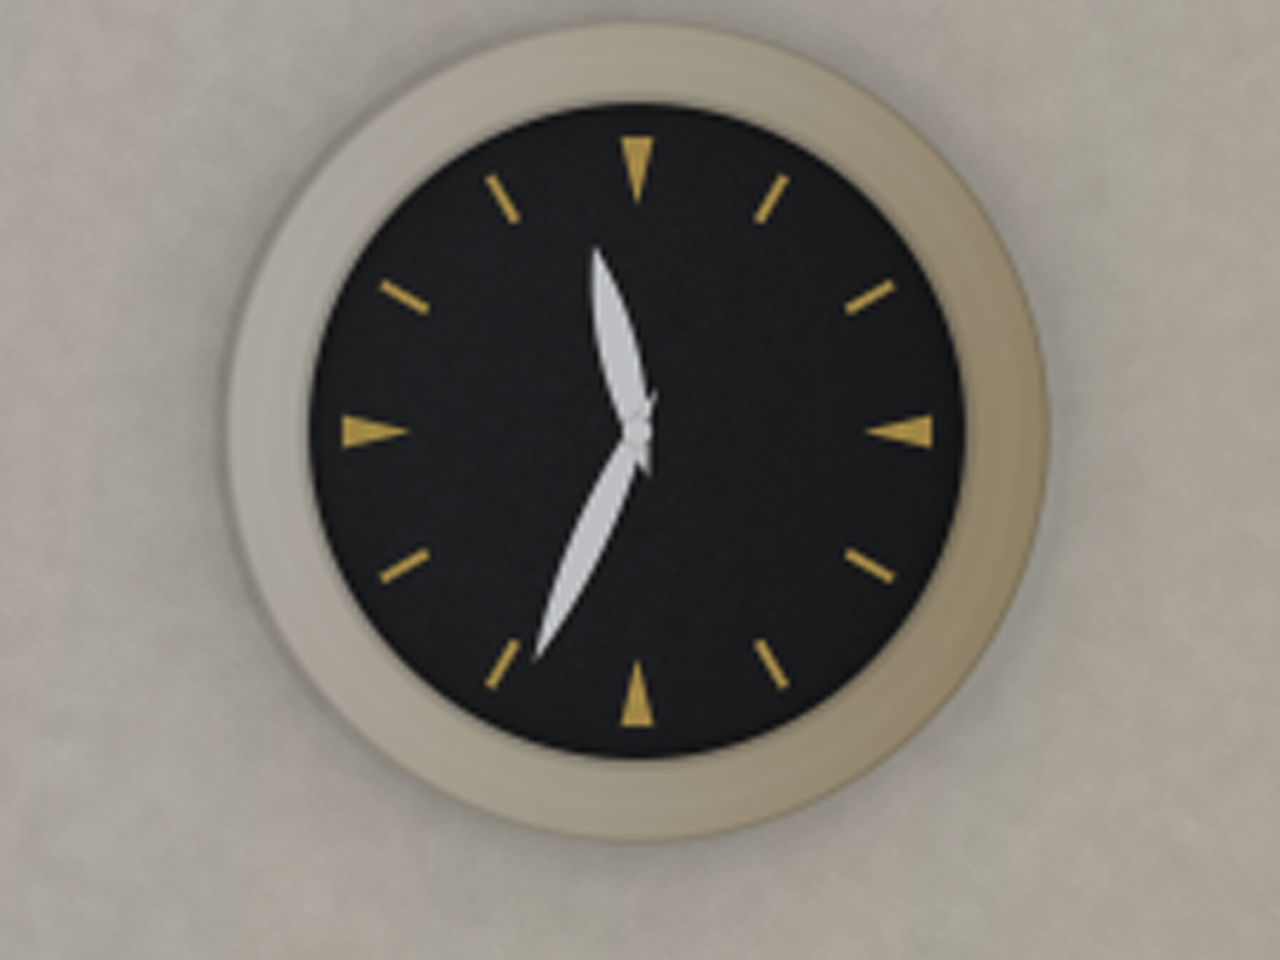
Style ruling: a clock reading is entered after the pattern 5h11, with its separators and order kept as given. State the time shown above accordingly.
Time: 11h34
